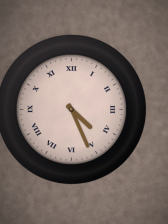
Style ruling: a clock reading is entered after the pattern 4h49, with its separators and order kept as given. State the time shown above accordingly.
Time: 4h26
